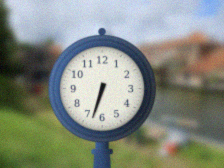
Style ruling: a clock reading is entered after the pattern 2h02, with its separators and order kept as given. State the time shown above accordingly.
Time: 6h33
